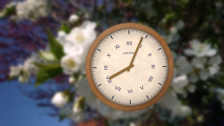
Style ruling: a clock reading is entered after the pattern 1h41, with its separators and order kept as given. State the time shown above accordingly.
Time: 8h04
